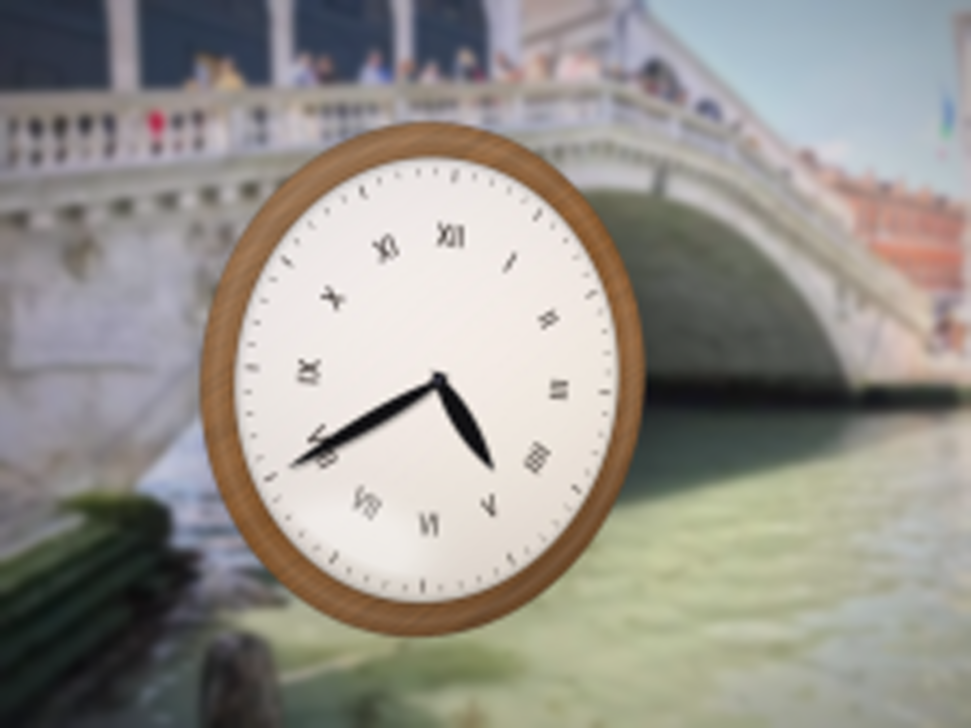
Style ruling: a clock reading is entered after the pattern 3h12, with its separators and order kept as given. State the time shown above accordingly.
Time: 4h40
